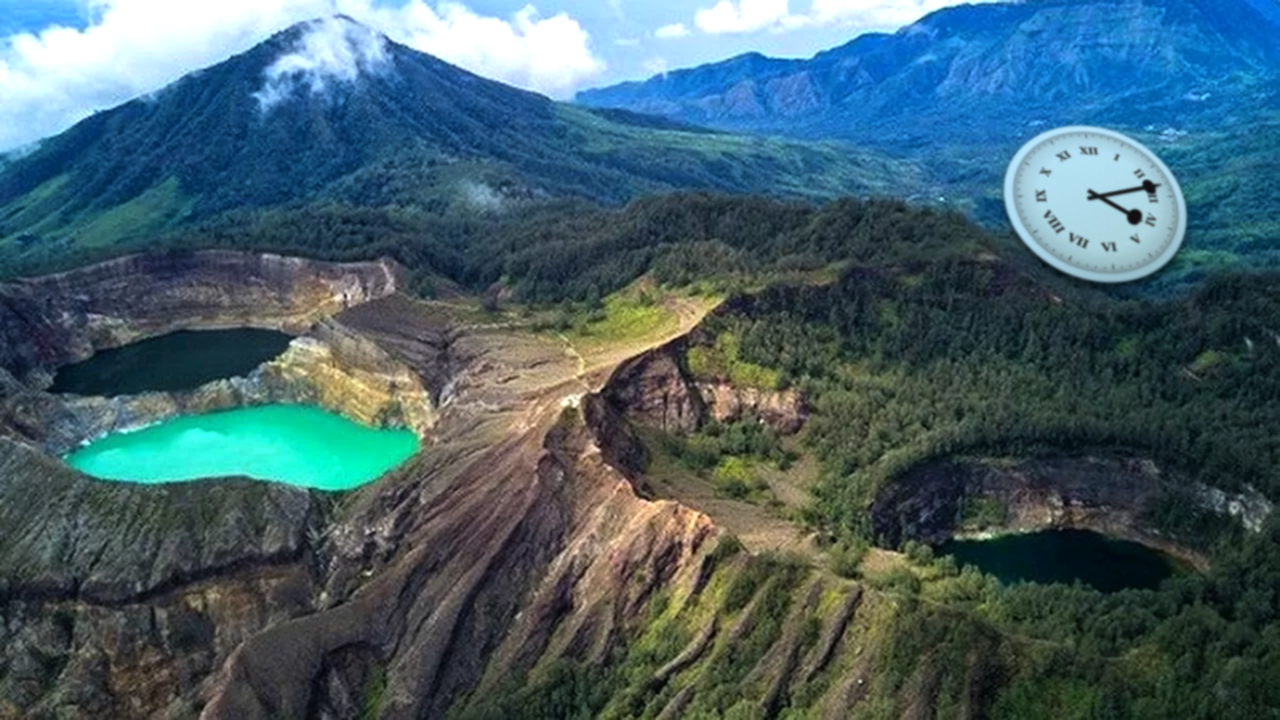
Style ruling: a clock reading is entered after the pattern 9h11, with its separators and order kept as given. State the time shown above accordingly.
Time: 4h13
